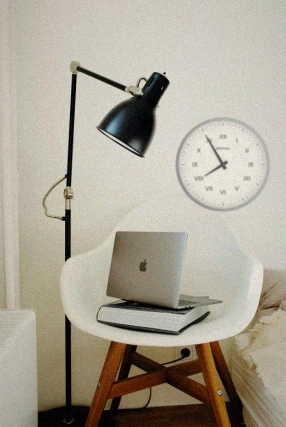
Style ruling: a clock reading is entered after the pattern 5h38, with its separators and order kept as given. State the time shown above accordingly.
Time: 7h55
